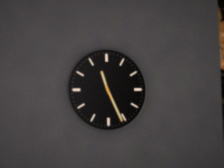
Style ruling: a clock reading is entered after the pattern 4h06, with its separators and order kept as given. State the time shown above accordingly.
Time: 11h26
